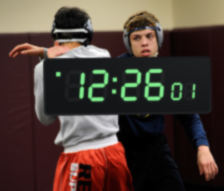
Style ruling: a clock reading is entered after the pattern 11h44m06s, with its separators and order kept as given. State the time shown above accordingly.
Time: 12h26m01s
